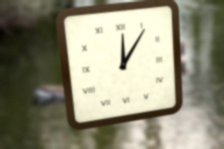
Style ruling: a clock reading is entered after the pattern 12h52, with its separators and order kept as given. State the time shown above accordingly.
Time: 12h06
